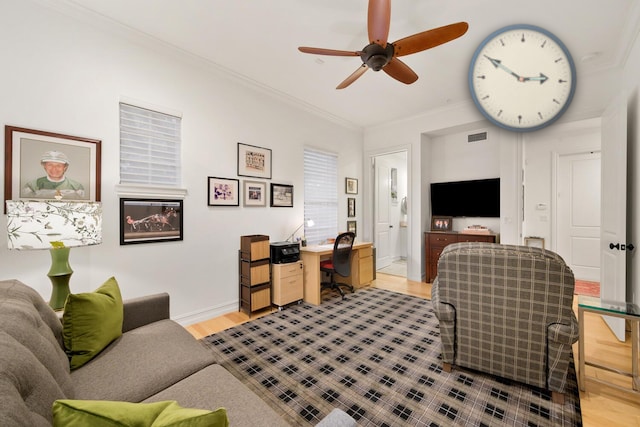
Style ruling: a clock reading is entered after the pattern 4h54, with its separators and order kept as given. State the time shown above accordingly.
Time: 2h50
